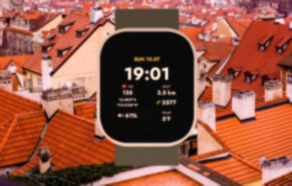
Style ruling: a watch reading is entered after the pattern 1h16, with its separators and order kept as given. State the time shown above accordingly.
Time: 19h01
